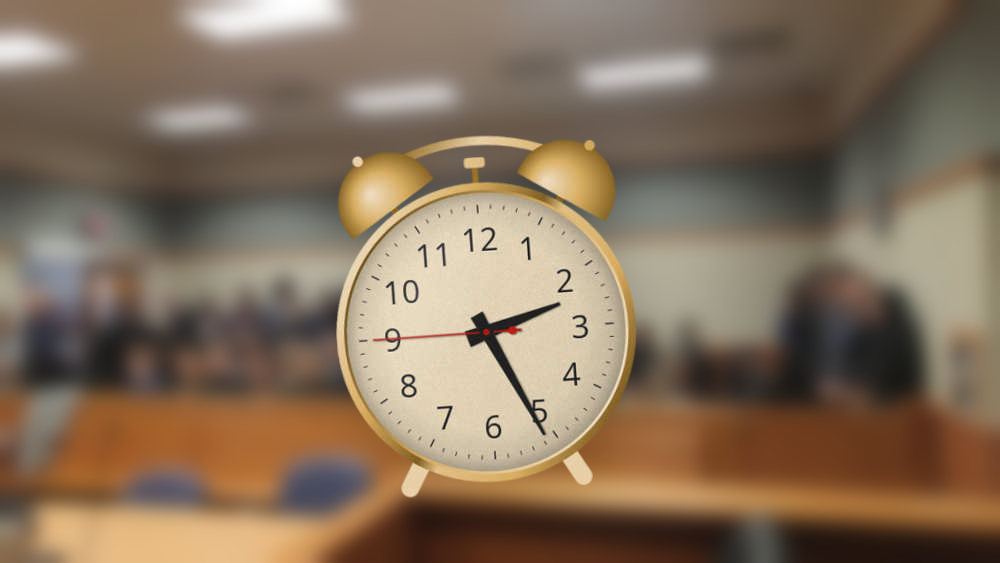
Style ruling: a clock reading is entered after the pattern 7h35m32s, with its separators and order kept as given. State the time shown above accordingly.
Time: 2h25m45s
